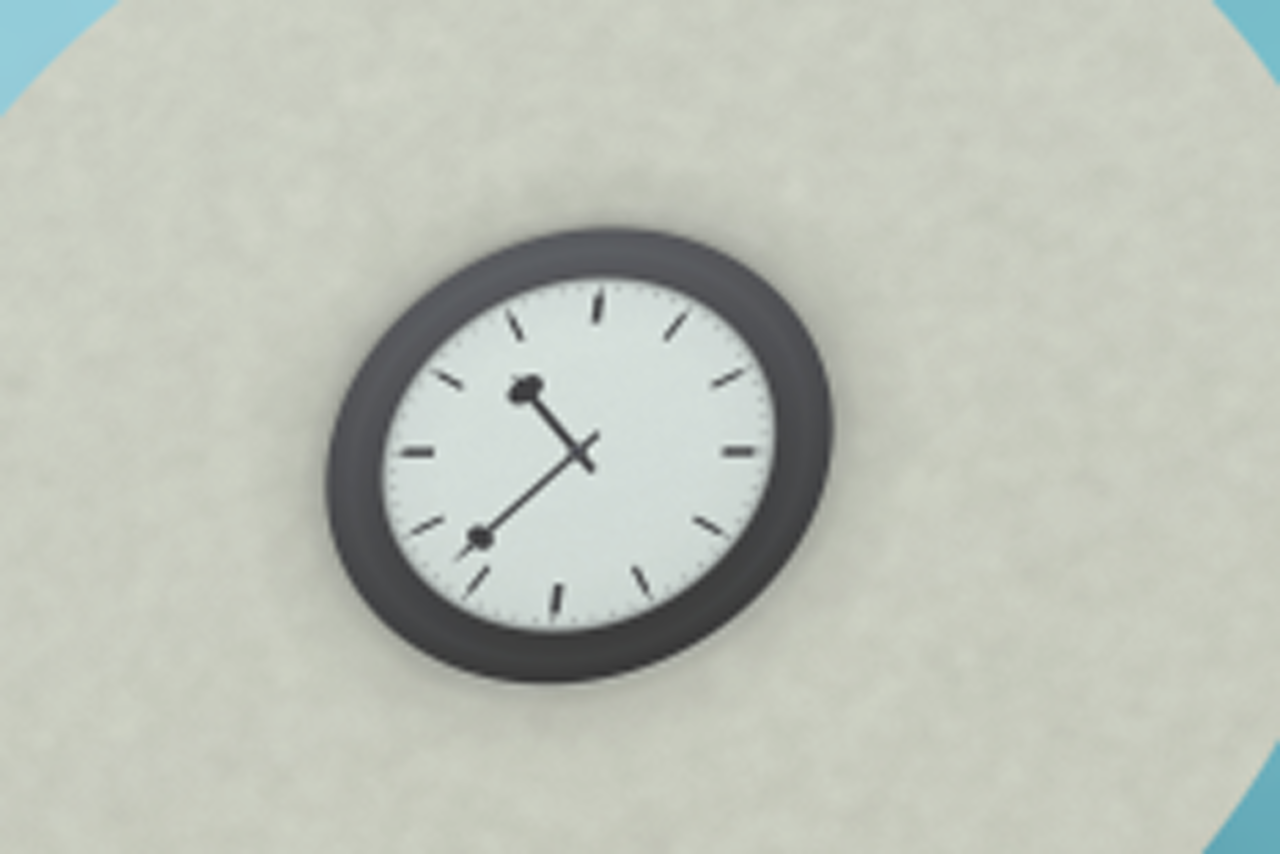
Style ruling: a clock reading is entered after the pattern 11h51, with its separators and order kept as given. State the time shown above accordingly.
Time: 10h37
